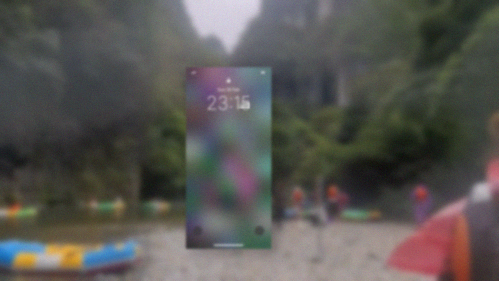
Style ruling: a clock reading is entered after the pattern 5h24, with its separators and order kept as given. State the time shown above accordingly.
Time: 23h15
